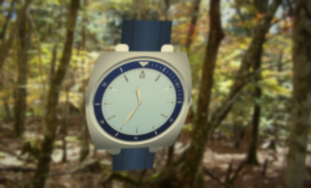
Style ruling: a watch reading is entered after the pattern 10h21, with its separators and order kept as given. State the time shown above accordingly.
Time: 11h35
